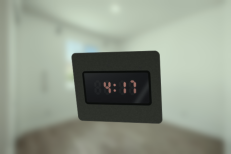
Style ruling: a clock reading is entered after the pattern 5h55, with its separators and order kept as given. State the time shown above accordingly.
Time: 4h17
